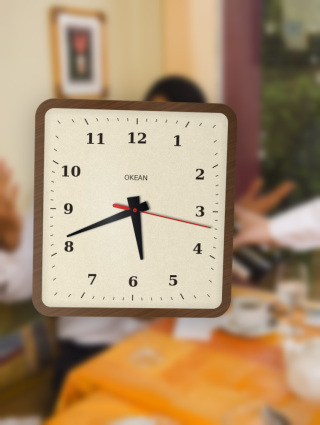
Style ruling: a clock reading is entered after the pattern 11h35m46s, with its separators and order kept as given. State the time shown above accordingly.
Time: 5h41m17s
